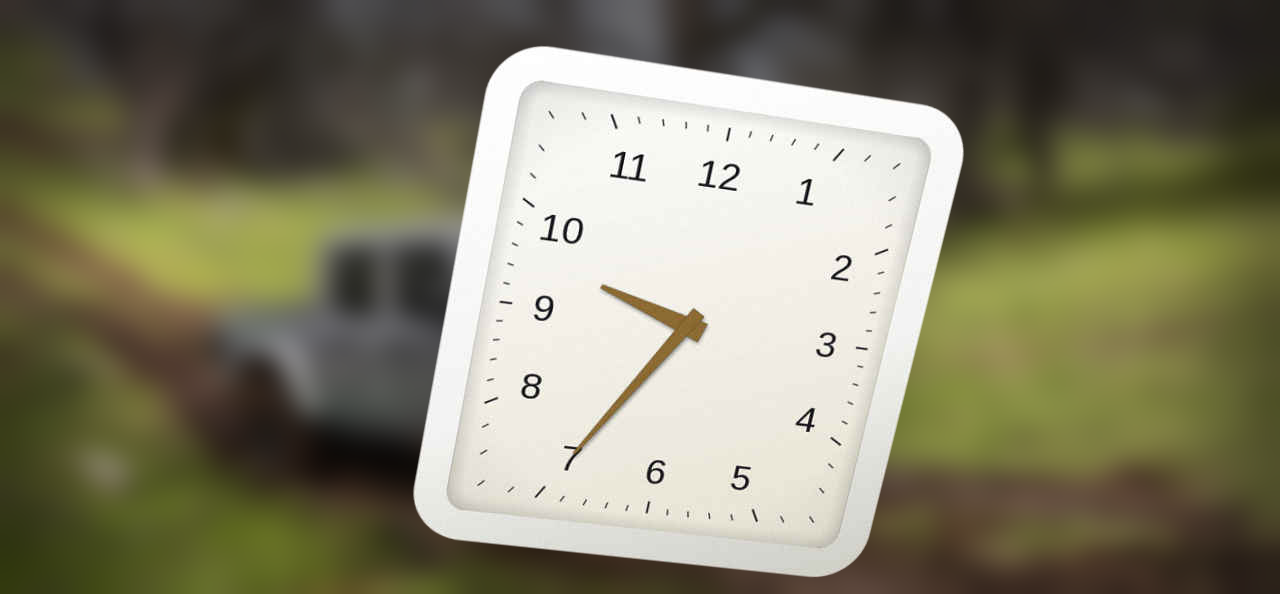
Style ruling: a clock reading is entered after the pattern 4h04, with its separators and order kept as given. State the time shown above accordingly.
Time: 9h35
